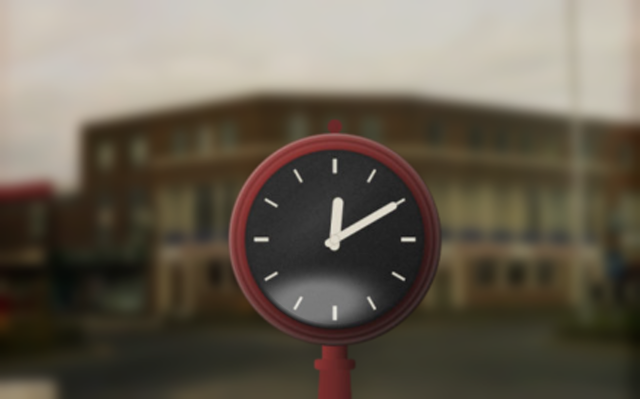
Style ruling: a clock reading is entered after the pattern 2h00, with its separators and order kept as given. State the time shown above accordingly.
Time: 12h10
